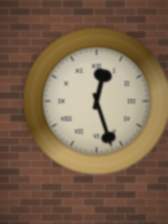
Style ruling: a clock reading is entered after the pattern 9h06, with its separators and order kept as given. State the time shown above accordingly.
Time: 12h27
